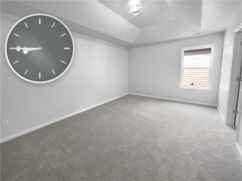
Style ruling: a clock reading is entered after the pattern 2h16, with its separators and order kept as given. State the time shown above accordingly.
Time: 8h45
